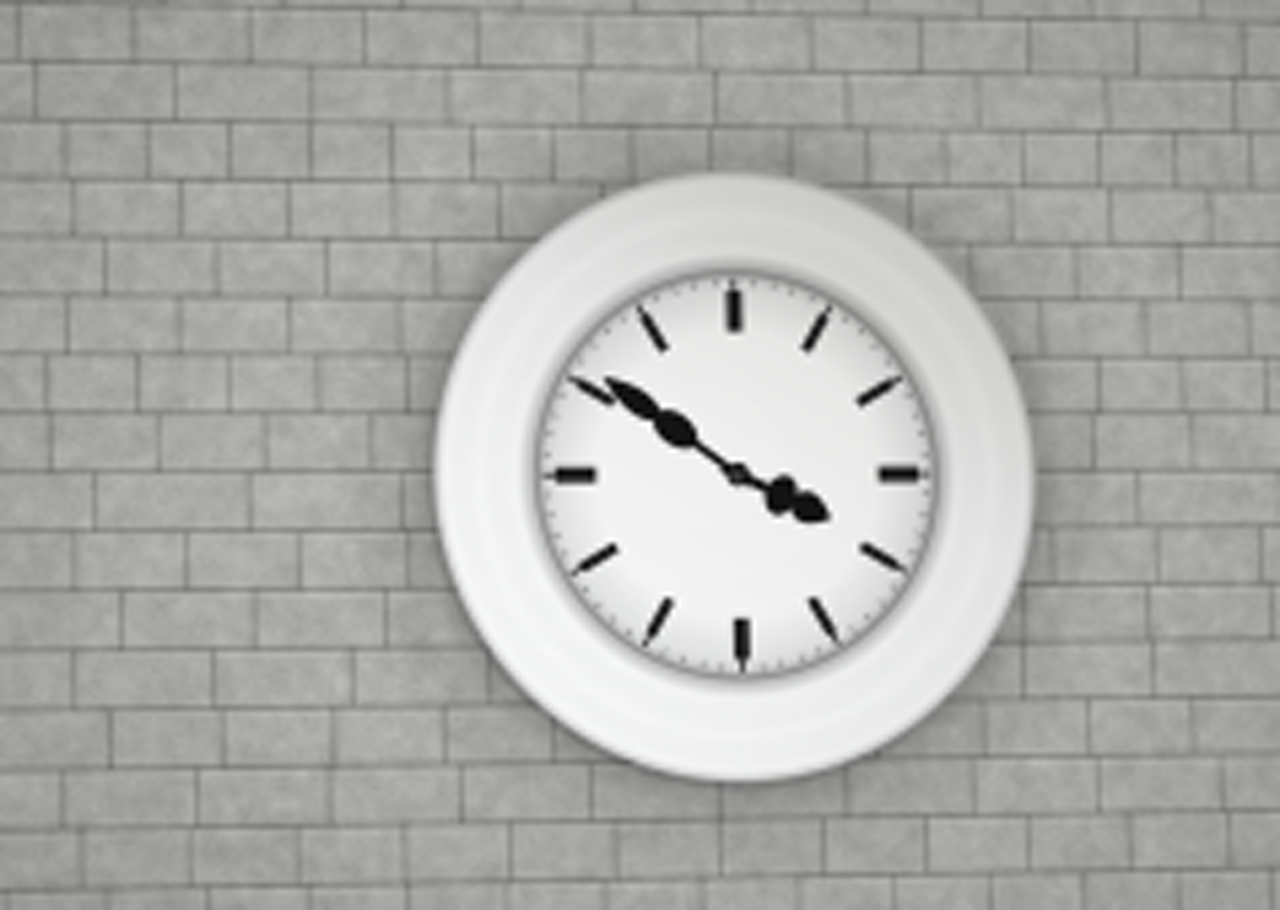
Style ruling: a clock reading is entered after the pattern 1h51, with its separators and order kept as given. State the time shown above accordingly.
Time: 3h51
